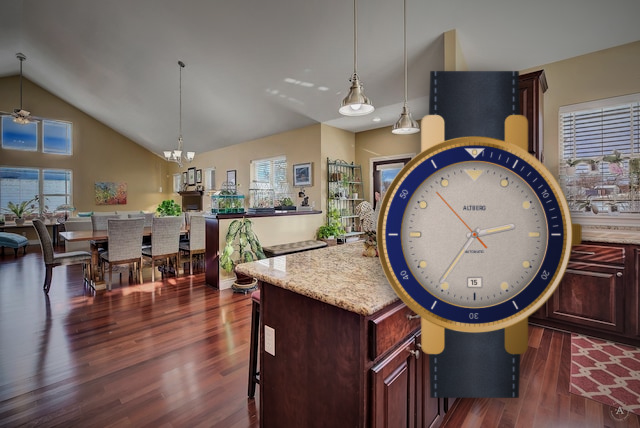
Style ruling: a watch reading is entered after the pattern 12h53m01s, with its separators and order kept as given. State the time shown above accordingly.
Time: 2h35m53s
